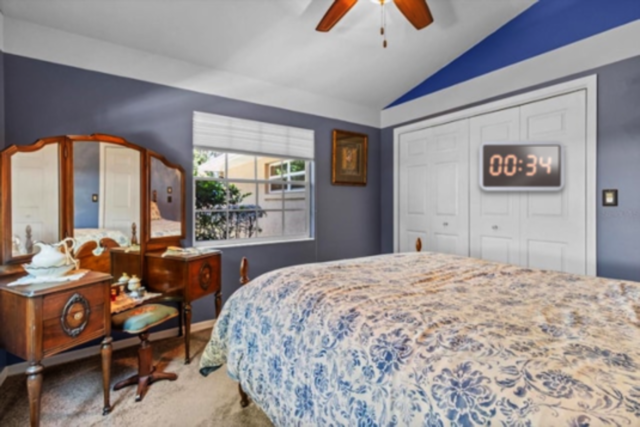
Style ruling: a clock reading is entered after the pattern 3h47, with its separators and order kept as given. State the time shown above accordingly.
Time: 0h34
